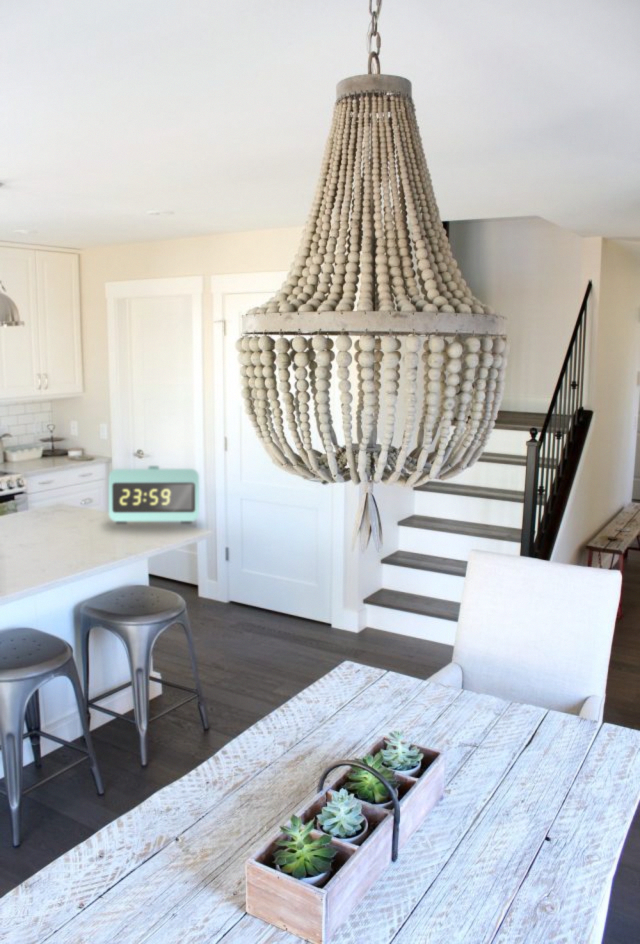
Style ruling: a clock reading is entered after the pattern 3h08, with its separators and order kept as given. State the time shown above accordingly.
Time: 23h59
